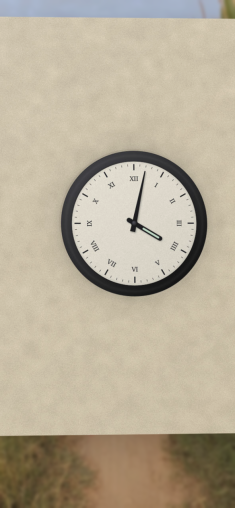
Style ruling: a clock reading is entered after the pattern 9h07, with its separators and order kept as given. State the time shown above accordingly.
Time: 4h02
